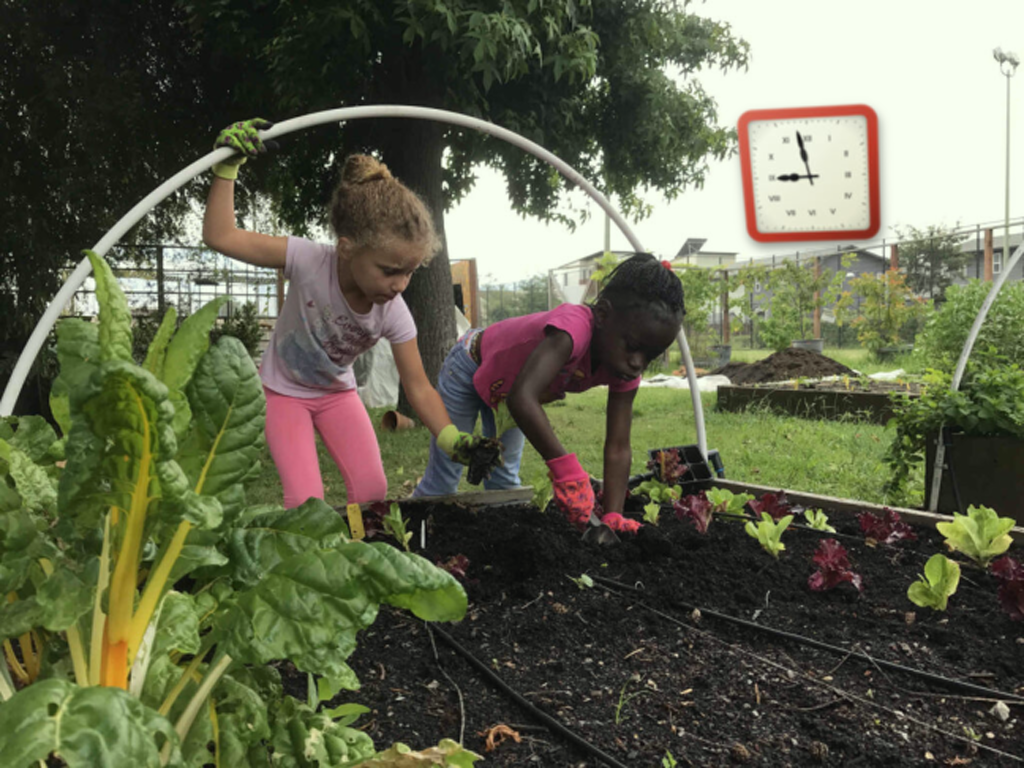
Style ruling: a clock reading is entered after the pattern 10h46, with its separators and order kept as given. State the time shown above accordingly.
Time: 8h58
